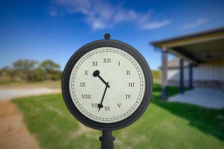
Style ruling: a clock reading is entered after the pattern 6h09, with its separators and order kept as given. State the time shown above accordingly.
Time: 10h33
